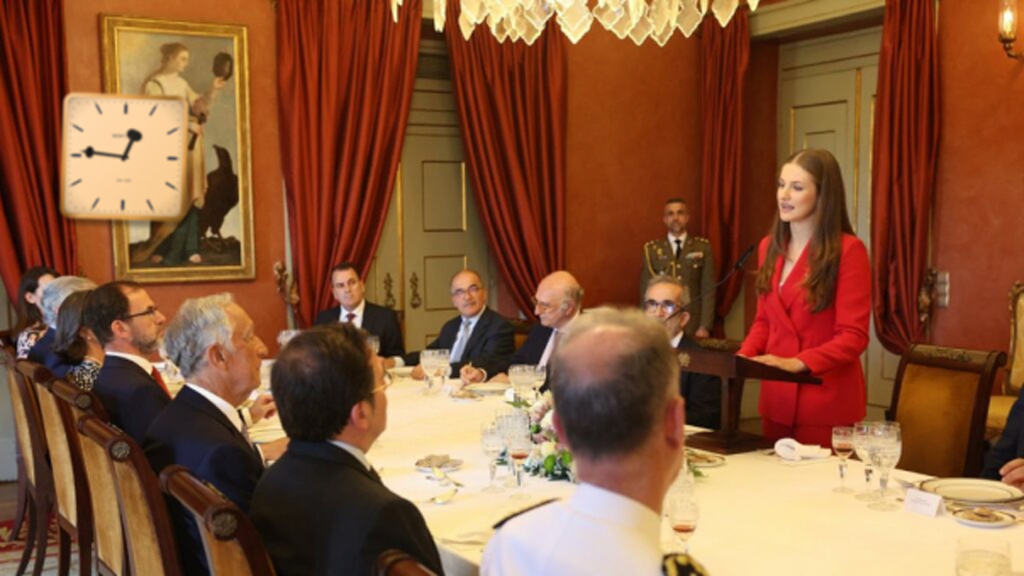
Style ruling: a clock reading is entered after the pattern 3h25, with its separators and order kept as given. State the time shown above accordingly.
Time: 12h46
